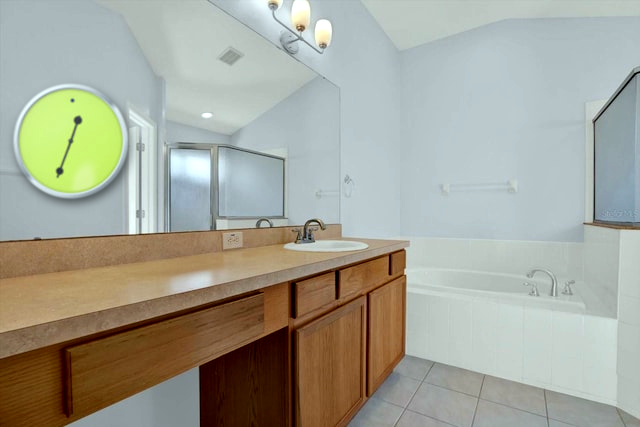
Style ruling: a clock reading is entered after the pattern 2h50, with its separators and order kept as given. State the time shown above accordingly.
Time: 12h33
